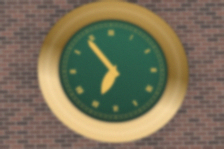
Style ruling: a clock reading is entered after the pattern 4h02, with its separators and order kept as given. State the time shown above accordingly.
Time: 6h54
